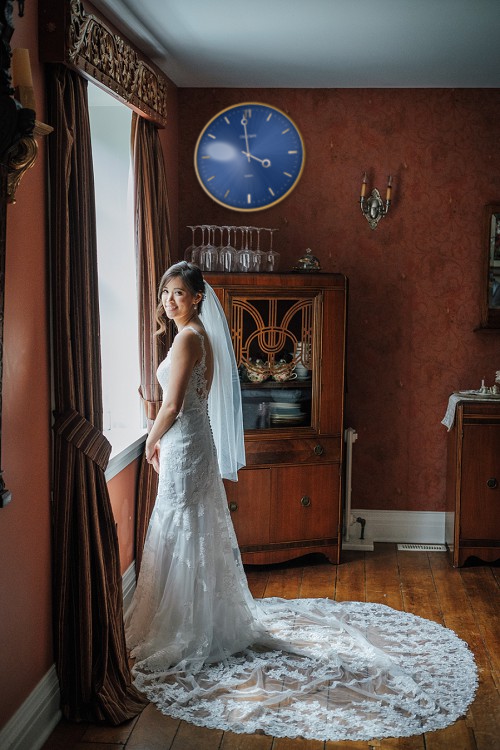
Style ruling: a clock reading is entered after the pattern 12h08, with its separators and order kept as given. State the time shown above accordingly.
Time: 3h59
